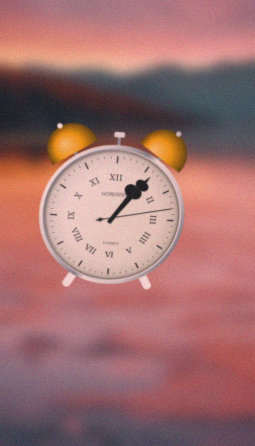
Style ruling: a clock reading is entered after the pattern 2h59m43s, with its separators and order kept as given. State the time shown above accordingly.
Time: 1h06m13s
